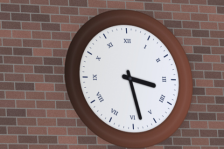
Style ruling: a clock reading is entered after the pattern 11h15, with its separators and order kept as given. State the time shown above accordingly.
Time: 3h28
